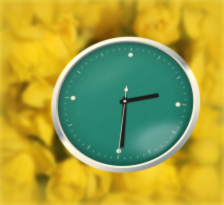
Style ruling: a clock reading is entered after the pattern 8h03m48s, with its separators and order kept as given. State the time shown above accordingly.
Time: 2h29m30s
